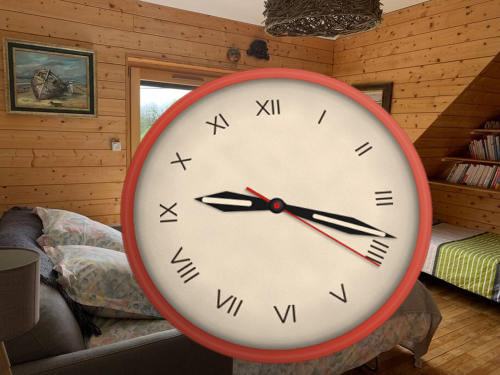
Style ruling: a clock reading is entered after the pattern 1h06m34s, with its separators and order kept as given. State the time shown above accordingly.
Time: 9h18m21s
